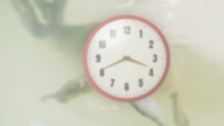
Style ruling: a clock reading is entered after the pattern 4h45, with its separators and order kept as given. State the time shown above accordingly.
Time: 3h41
